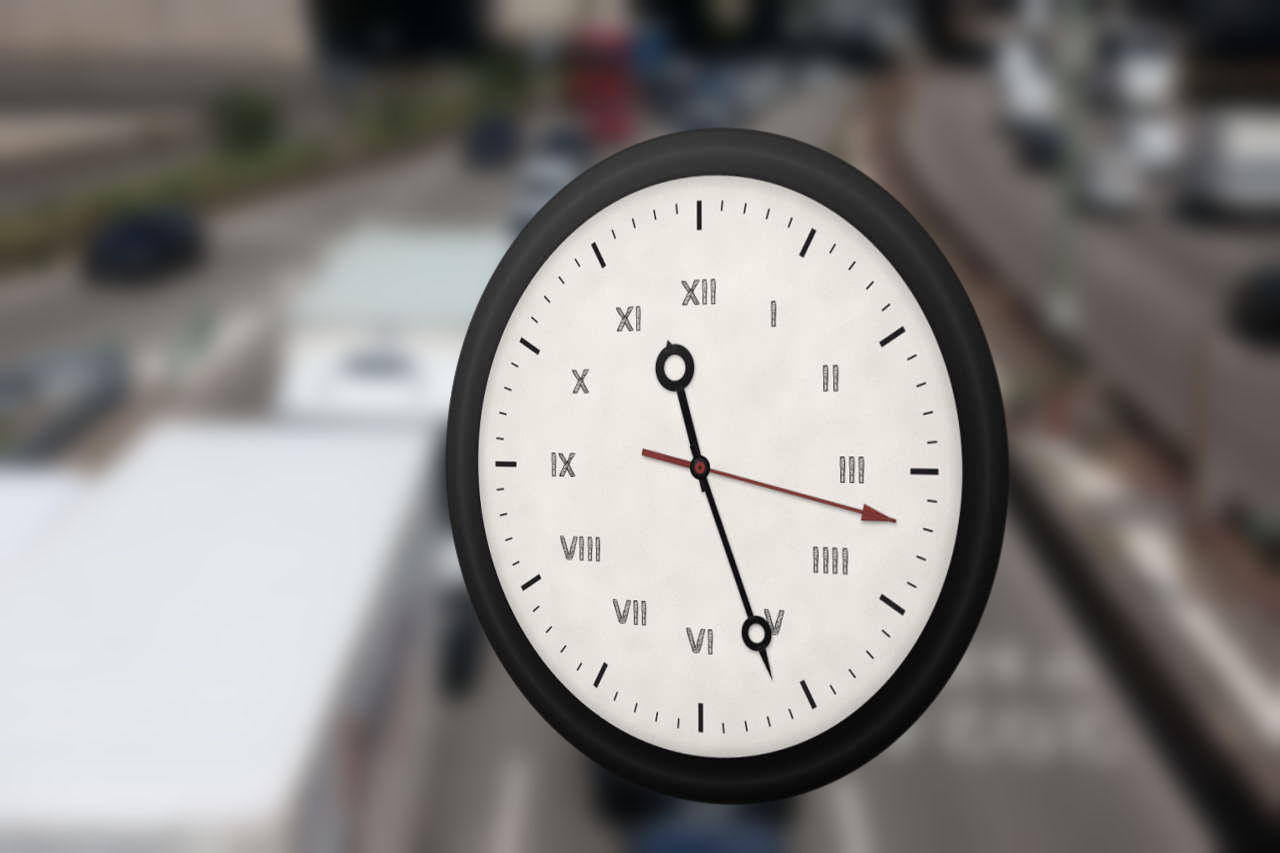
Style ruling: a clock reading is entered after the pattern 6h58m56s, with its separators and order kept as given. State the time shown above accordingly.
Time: 11h26m17s
